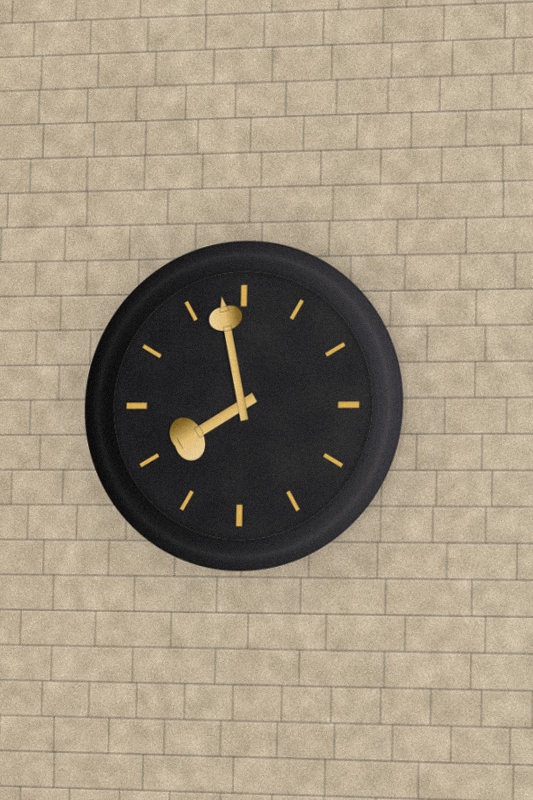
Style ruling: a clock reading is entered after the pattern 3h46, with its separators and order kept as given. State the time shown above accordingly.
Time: 7h58
